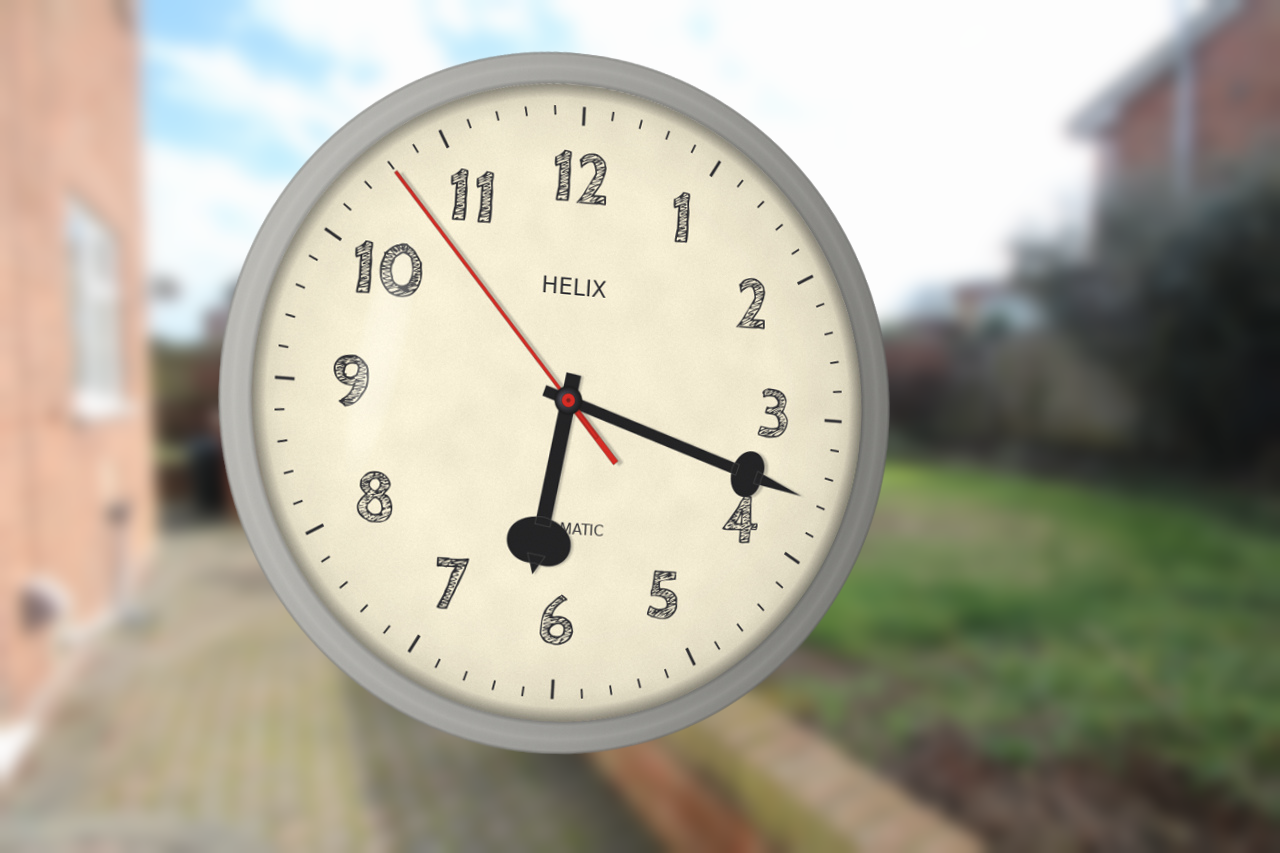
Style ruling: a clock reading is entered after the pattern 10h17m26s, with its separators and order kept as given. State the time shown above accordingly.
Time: 6h17m53s
